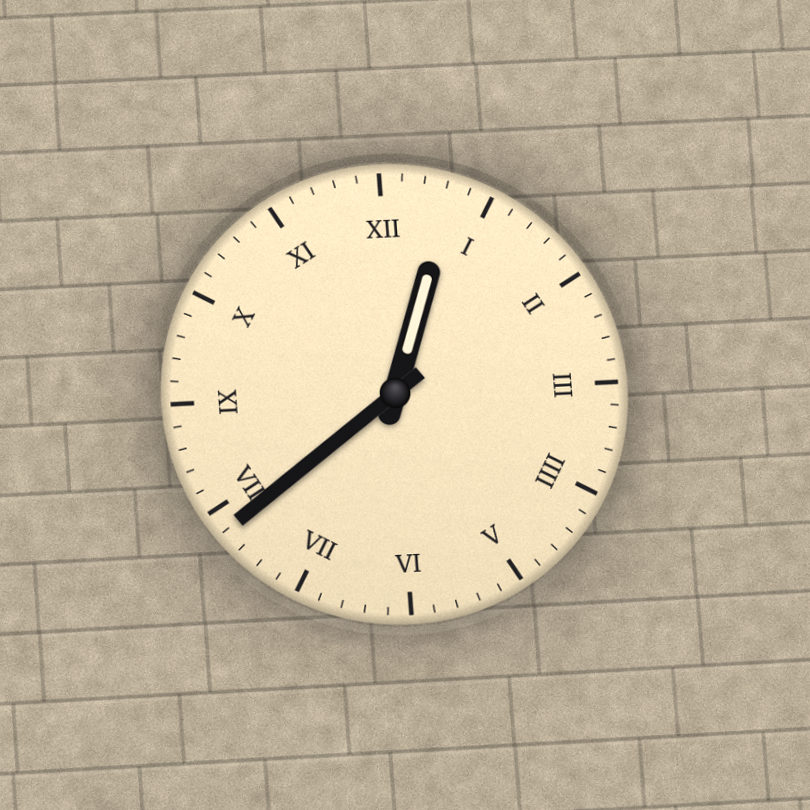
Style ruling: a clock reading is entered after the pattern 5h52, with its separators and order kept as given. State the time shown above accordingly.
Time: 12h39
